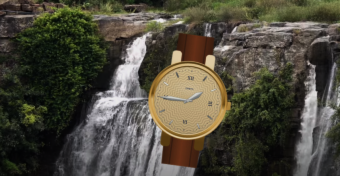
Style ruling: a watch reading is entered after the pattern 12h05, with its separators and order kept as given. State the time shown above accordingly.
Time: 1h45
